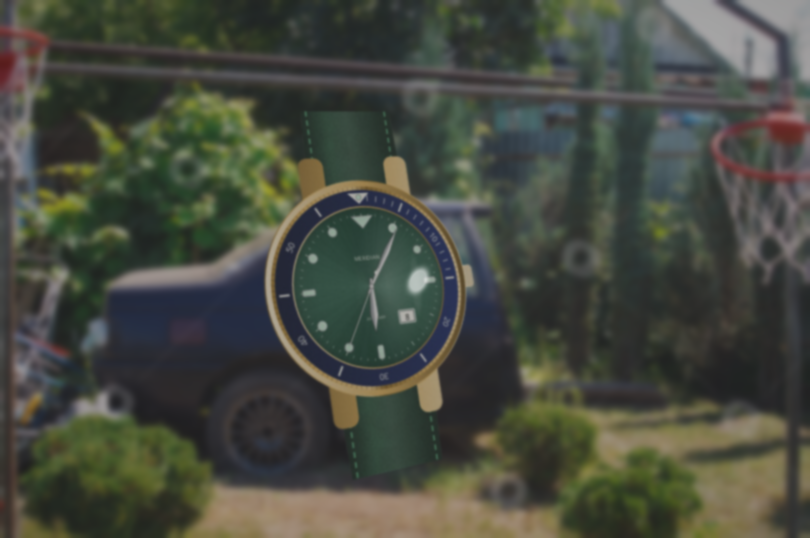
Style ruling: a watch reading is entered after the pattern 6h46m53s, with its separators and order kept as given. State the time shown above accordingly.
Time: 6h05m35s
